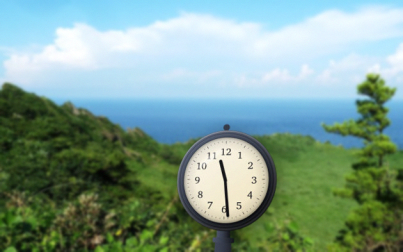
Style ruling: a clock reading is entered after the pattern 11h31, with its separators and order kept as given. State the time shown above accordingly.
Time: 11h29
